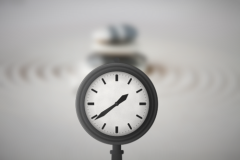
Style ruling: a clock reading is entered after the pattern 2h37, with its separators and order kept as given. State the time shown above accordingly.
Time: 1h39
